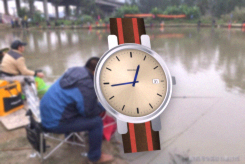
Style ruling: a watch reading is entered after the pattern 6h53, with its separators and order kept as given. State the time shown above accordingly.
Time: 12h44
